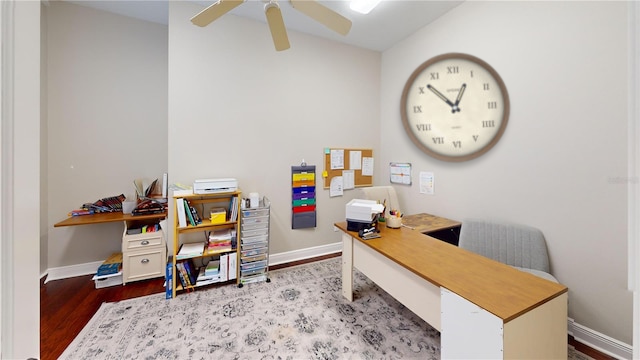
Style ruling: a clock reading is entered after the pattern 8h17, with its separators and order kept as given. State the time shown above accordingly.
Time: 12h52
